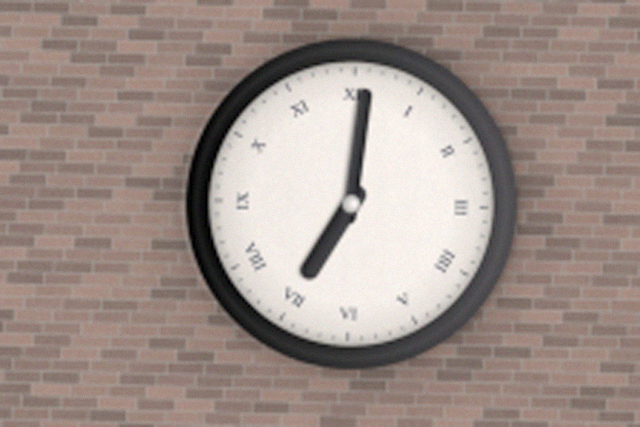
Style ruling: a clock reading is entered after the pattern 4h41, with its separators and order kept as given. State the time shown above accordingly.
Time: 7h01
